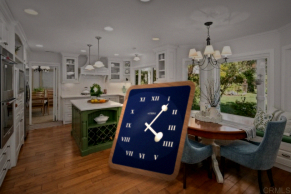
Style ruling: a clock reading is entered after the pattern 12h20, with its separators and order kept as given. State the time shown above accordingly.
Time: 4h06
